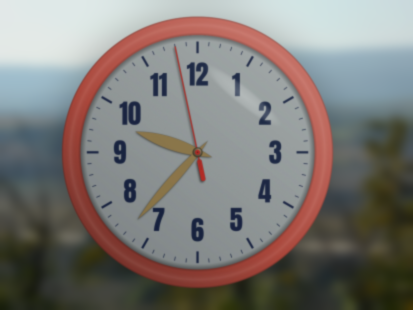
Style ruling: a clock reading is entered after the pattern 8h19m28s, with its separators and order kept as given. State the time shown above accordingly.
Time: 9h36m58s
